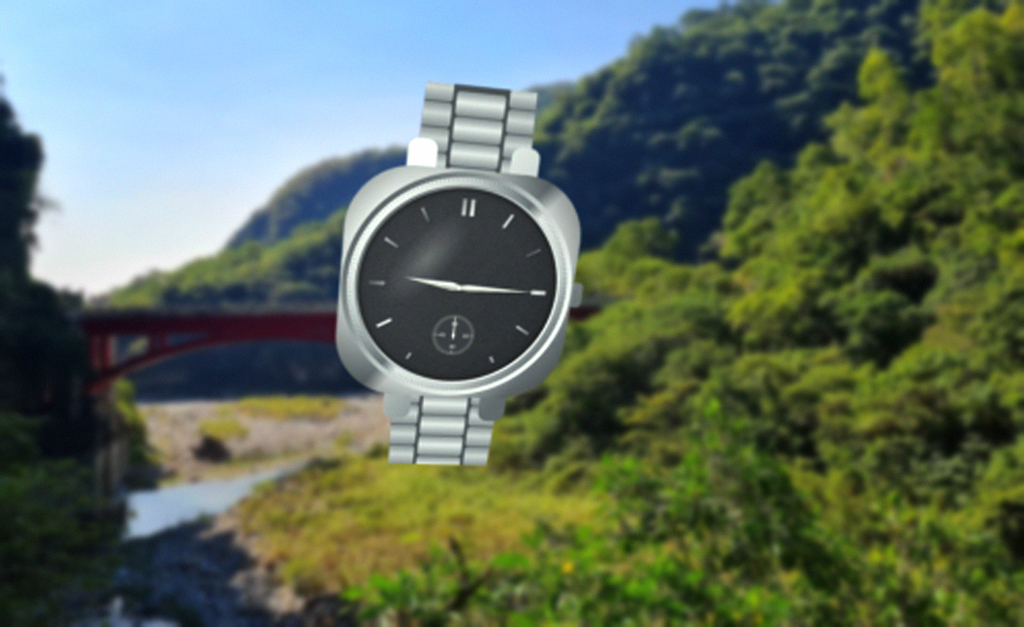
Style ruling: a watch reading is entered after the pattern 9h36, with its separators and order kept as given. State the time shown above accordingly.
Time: 9h15
